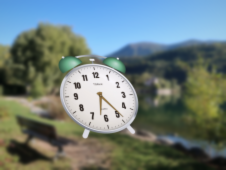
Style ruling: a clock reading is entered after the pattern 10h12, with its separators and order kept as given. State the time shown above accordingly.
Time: 6h24
